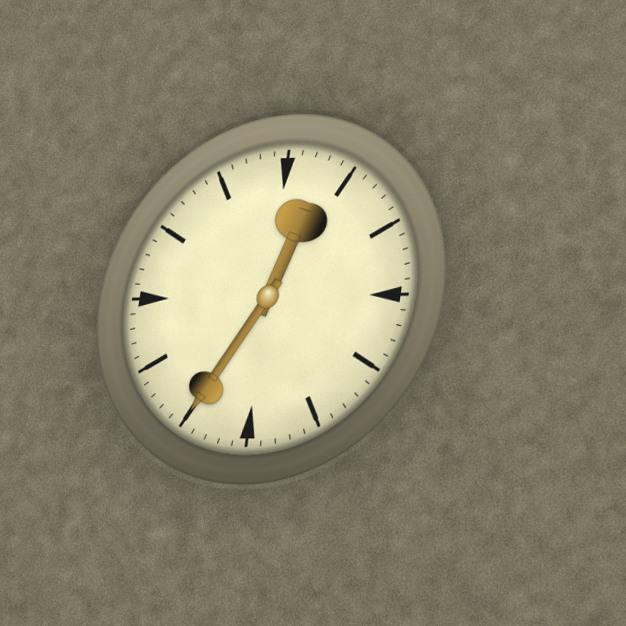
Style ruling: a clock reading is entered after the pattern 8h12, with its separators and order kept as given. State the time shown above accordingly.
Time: 12h35
